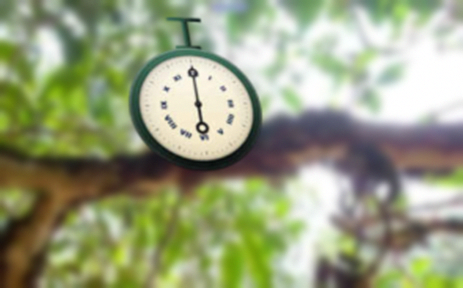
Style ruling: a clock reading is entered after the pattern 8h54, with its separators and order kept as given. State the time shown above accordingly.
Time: 6h00
